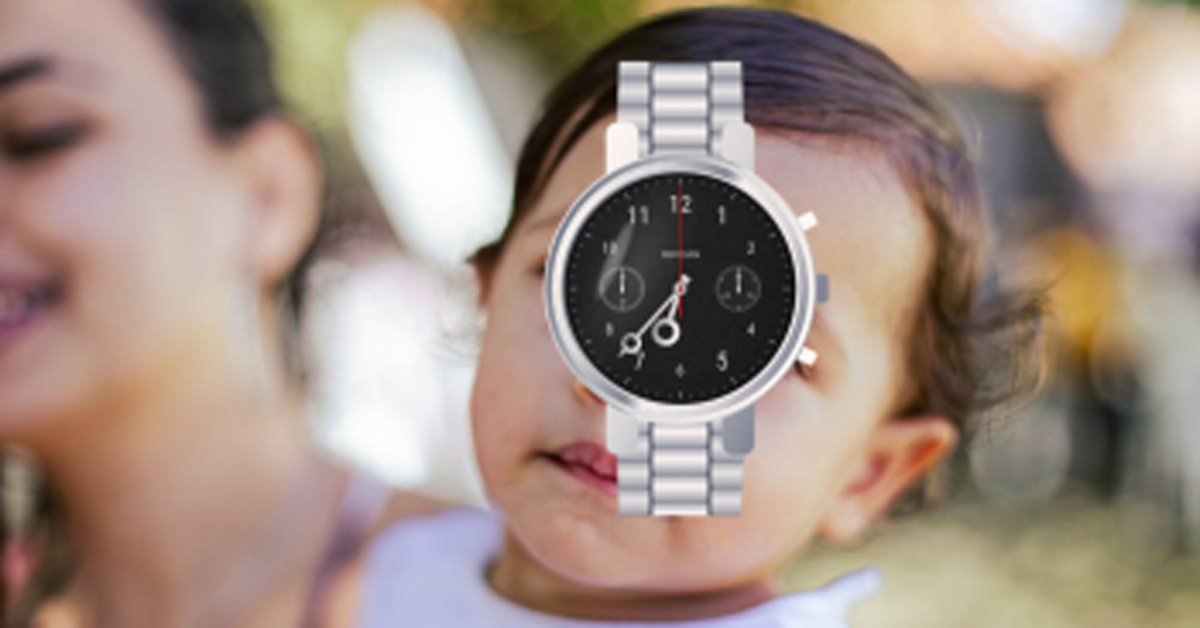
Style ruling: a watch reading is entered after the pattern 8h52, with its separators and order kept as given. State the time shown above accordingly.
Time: 6h37
